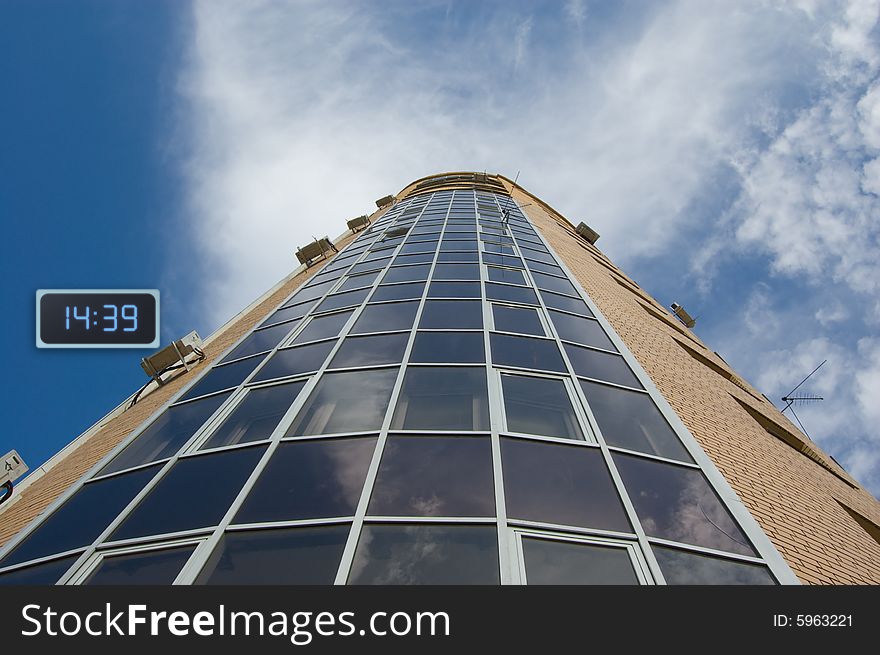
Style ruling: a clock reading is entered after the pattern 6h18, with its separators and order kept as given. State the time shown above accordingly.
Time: 14h39
